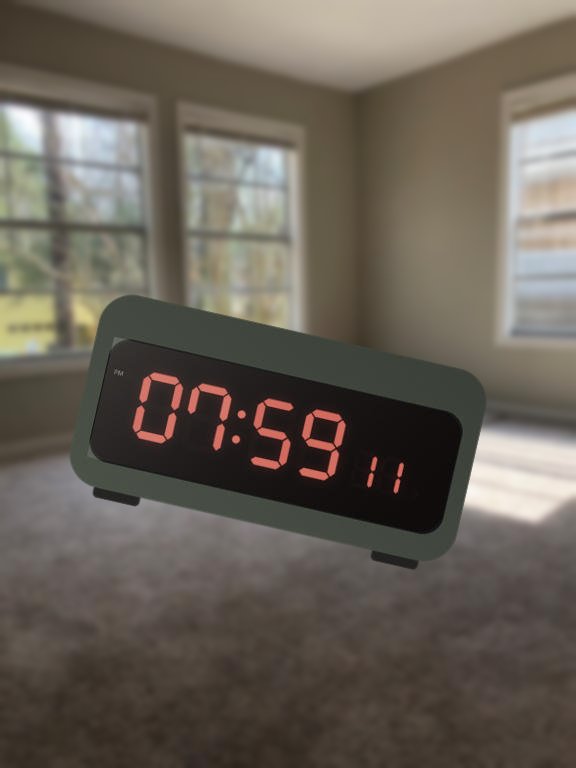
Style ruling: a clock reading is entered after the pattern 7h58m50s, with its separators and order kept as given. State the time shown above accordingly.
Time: 7h59m11s
